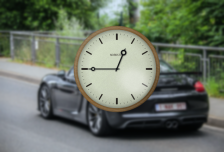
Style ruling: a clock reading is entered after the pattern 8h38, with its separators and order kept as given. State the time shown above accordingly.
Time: 12h45
